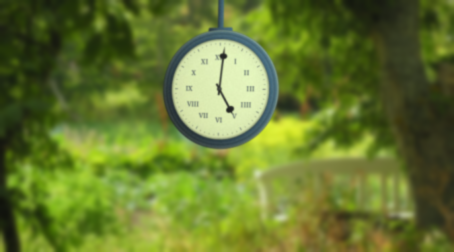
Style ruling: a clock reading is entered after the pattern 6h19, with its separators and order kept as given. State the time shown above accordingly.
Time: 5h01
